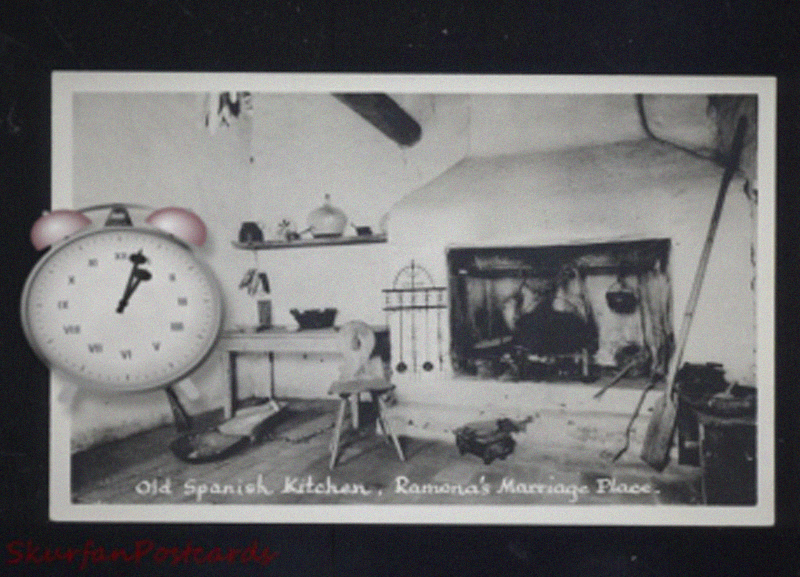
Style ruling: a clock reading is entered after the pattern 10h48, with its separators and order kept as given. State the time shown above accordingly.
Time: 1h03
